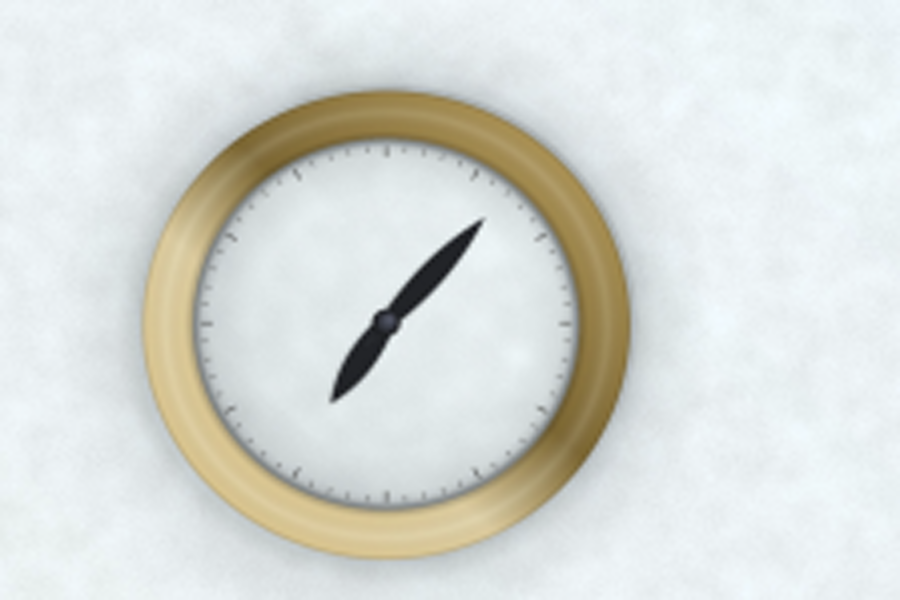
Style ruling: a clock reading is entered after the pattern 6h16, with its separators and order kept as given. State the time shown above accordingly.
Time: 7h07
